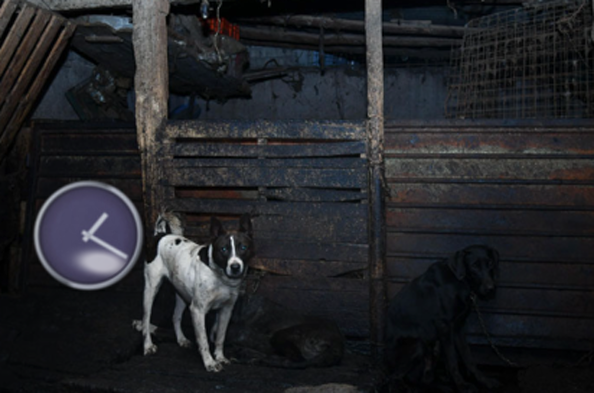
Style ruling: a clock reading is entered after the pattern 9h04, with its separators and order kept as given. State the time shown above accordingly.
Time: 1h20
